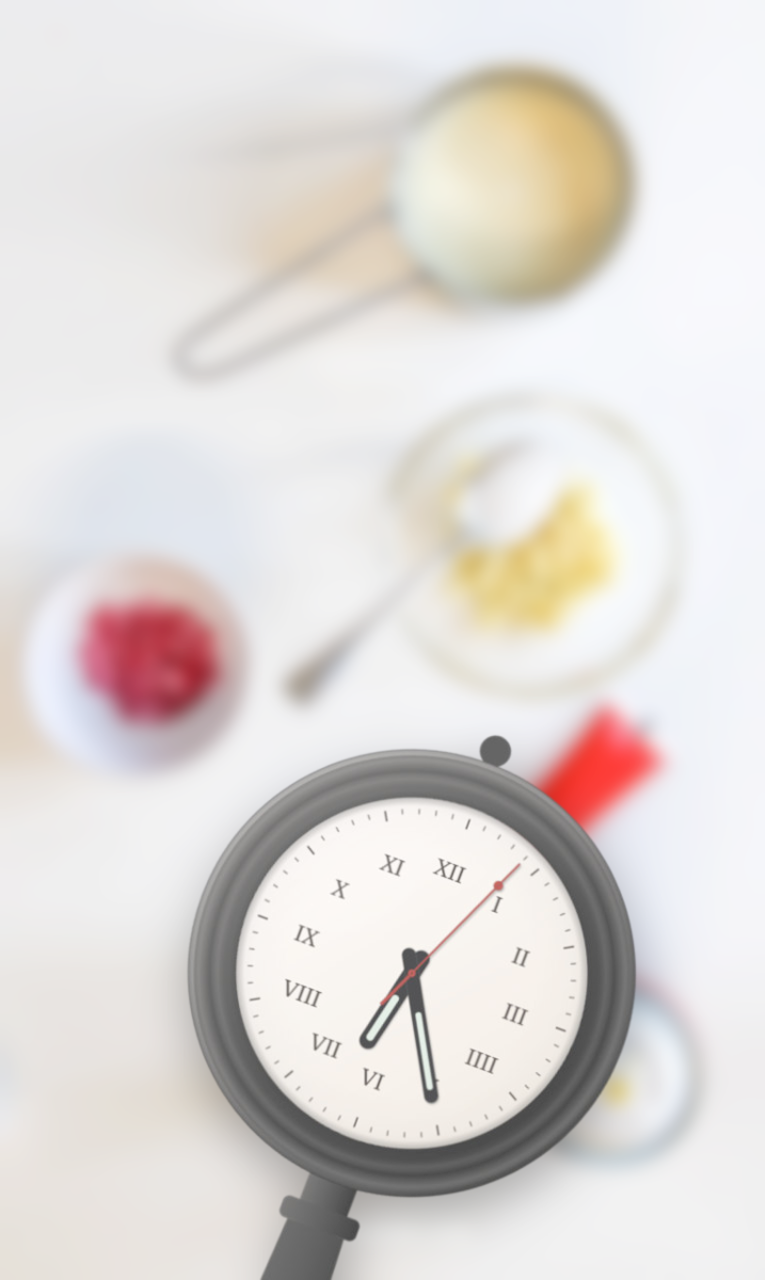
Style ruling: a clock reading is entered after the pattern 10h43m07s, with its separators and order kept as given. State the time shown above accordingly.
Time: 6h25m04s
